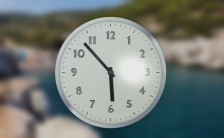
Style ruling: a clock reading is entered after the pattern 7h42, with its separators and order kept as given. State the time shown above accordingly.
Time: 5h53
